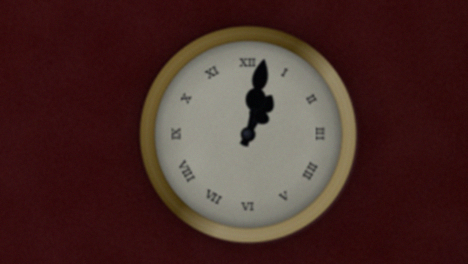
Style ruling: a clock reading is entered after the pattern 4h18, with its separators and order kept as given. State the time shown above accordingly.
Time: 1h02
